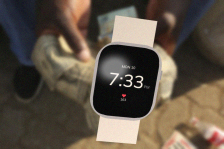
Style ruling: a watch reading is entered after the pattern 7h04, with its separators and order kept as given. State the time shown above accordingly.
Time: 7h33
